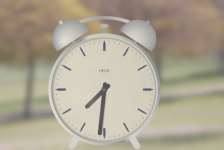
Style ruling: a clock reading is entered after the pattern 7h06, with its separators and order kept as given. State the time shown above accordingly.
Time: 7h31
